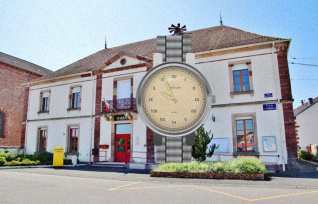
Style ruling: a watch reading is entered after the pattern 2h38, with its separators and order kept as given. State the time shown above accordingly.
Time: 9h56
